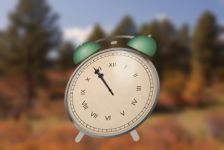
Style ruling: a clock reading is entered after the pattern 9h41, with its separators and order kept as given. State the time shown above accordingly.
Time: 10h54
